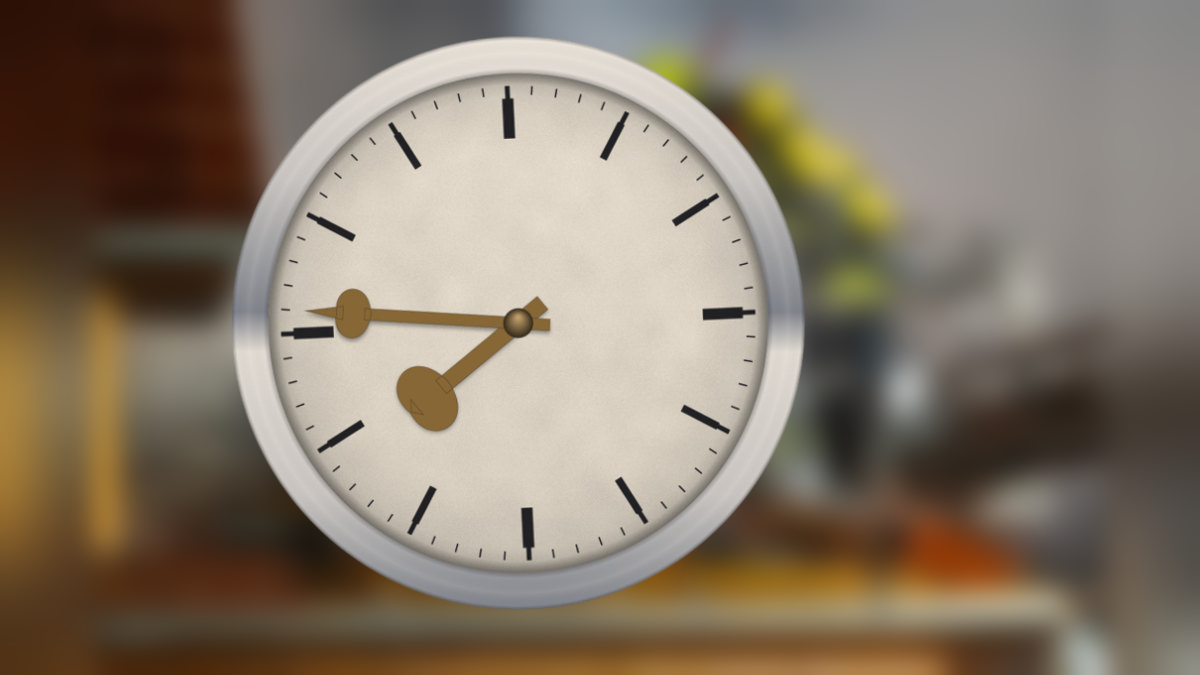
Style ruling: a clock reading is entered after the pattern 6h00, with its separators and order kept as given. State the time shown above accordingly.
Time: 7h46
